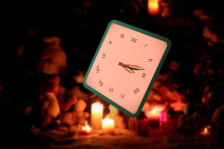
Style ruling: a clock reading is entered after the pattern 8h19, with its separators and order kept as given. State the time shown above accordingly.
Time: 3h13
